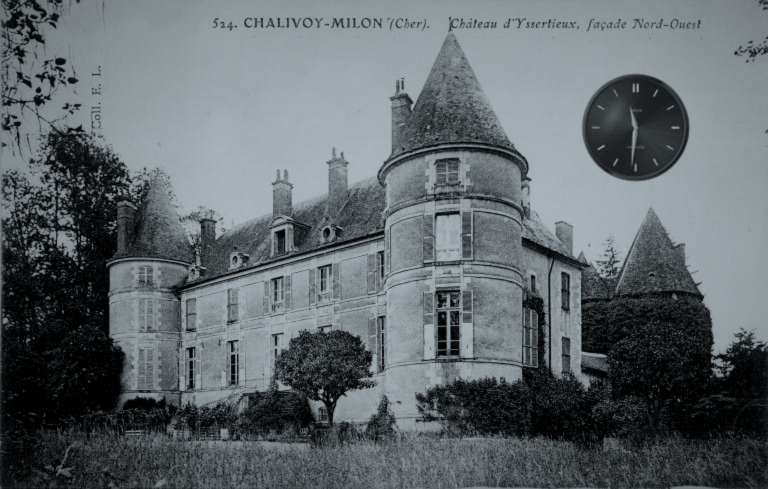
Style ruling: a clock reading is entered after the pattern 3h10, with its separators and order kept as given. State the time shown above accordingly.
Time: 11h31
